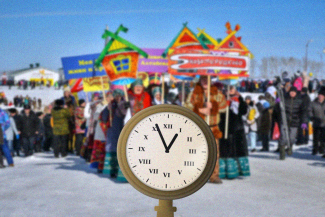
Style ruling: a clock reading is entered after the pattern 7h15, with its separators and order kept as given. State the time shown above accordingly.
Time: 12h56
